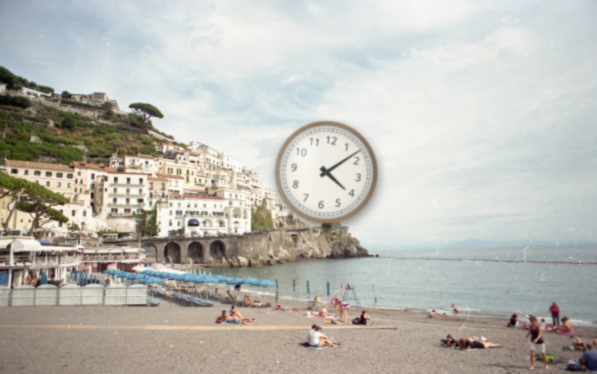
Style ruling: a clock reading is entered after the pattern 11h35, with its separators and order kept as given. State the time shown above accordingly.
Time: 4h08
